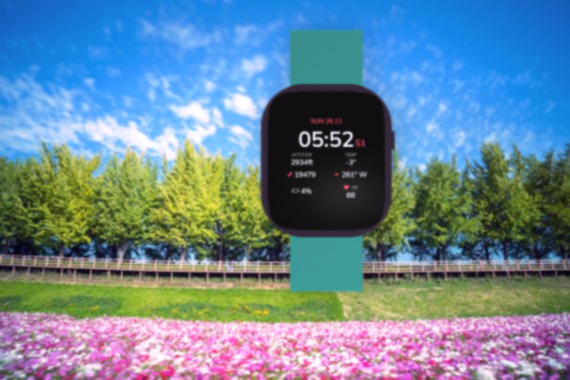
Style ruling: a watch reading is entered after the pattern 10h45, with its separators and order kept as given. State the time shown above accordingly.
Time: 5h52
